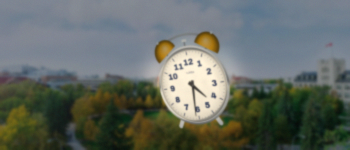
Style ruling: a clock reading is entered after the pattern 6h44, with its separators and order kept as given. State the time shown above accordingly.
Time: 4h31
